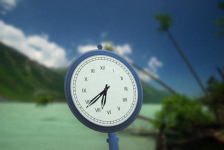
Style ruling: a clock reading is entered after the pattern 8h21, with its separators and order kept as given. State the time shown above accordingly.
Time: 6h39
